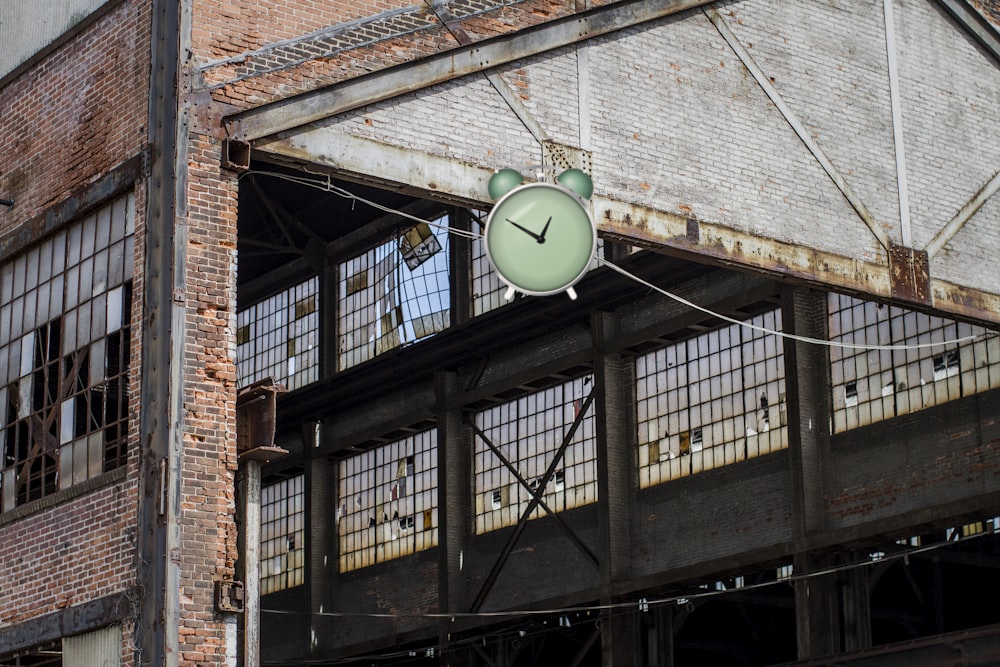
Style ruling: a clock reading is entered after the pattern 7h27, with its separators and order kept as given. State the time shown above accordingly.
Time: 12h50
